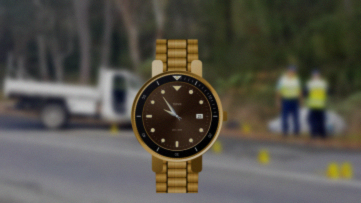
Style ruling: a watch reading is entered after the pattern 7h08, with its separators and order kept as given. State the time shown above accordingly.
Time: 9h54
